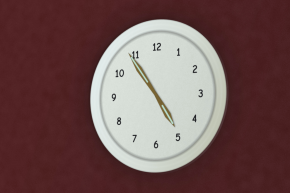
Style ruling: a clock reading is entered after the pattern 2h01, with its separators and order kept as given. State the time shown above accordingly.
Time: 4h54
